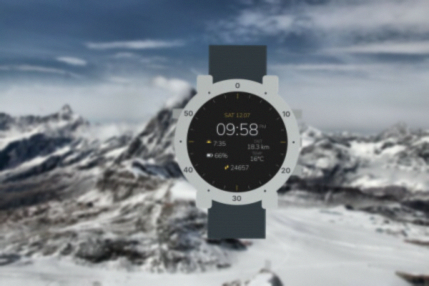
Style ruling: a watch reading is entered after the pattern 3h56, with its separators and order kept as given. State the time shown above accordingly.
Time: 9h58
